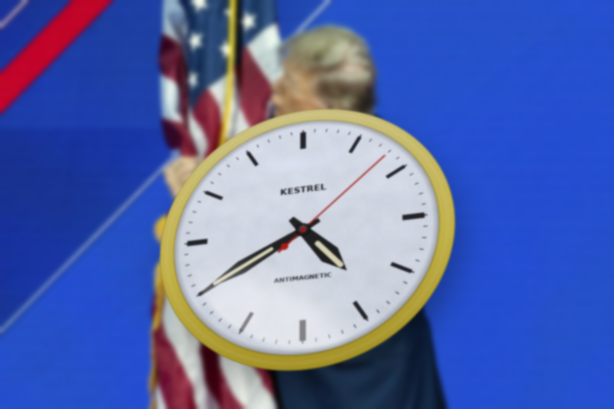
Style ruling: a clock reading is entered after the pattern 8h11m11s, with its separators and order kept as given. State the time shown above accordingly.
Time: 4h40m08s
